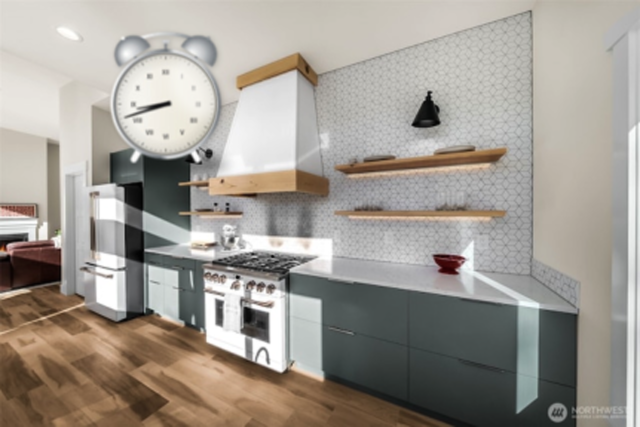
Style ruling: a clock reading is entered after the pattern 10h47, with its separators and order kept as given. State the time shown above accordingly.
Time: 8h42
